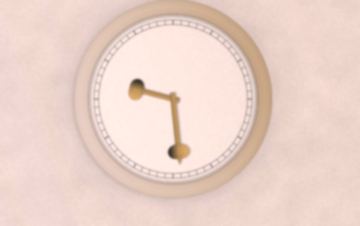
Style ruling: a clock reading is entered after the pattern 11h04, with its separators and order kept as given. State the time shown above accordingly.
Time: 9h29
